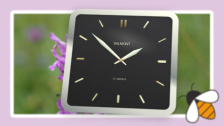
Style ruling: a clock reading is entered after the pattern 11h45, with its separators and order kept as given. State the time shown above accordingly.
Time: 1h52
